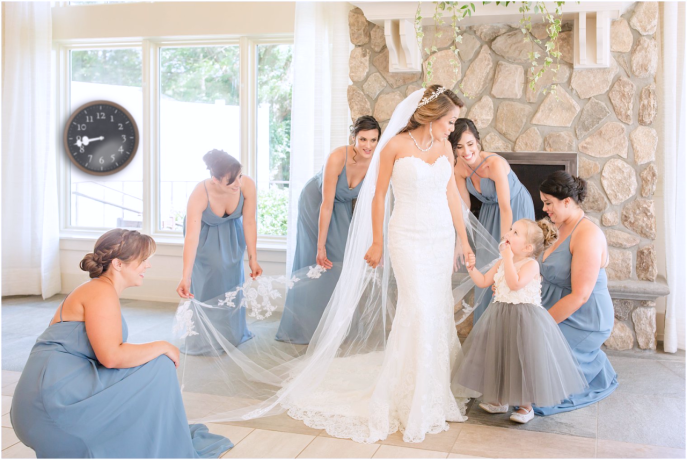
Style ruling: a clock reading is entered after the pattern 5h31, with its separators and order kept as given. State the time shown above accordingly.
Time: 8h43
